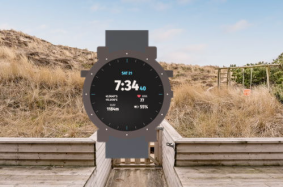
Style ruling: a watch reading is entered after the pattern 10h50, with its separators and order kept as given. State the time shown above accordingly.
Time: 7h34
